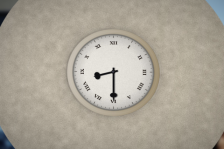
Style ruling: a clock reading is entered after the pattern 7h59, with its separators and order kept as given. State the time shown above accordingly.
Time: 8h30
